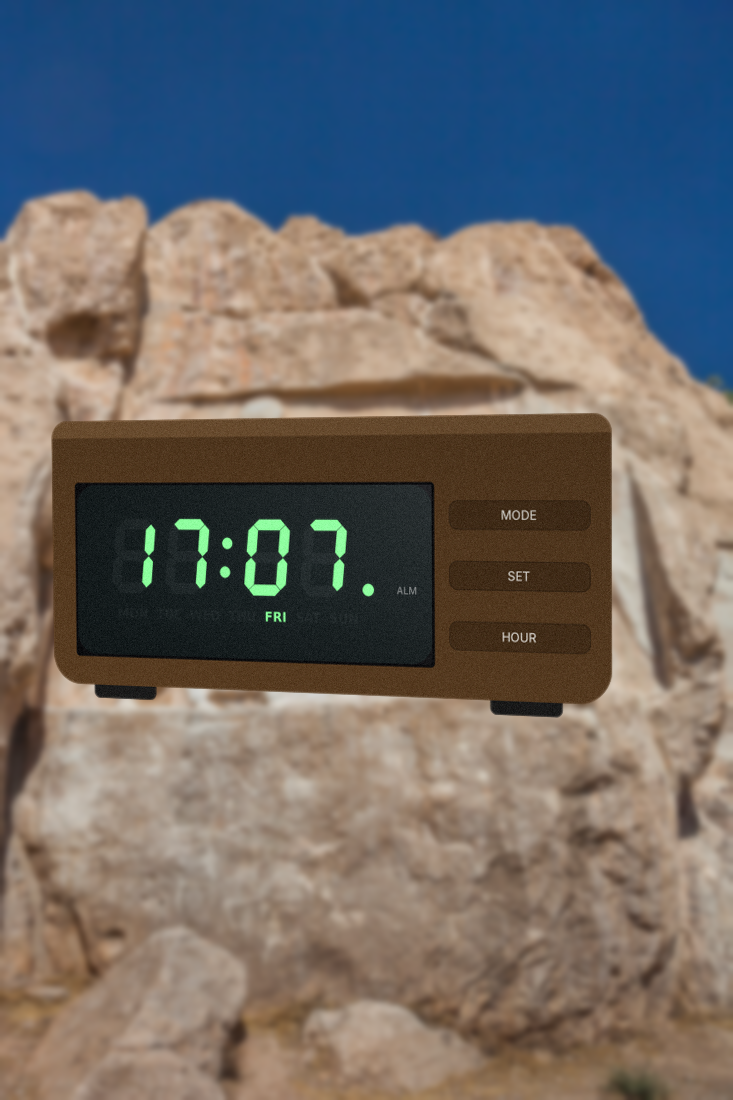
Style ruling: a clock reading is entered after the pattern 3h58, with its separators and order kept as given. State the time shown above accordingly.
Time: 17h07
